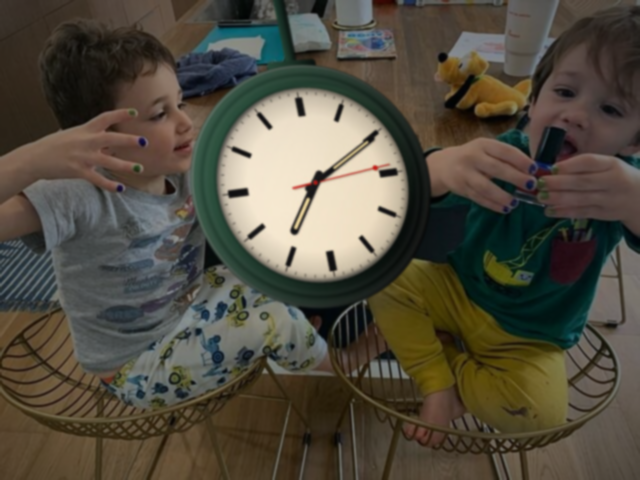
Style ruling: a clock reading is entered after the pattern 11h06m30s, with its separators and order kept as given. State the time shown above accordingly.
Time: 7h10m14s
